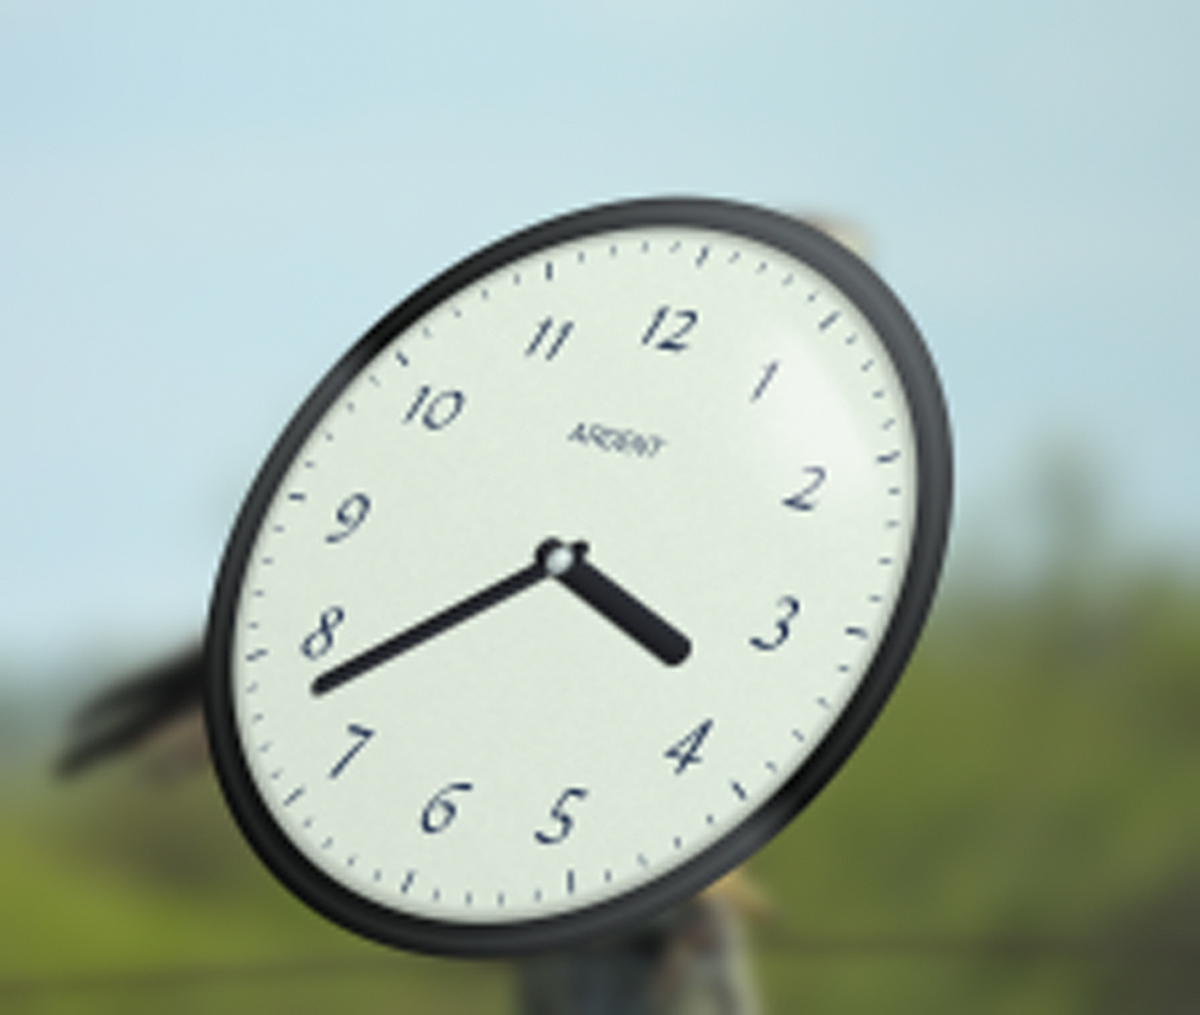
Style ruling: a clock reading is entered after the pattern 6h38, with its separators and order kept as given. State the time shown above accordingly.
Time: 3h38
